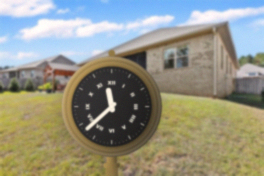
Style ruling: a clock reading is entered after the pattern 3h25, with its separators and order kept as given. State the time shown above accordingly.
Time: 11h38
